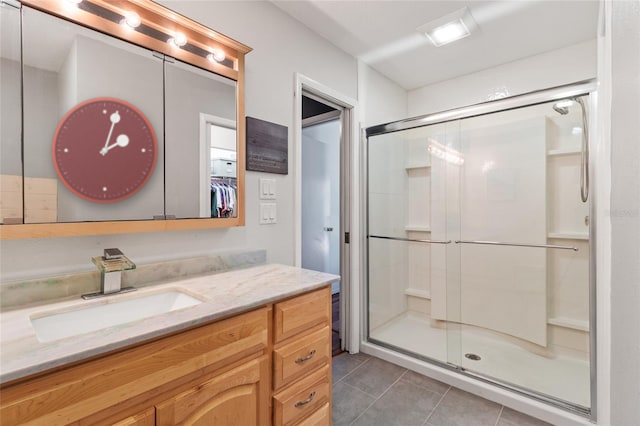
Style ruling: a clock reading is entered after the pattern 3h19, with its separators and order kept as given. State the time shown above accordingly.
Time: 2h03
